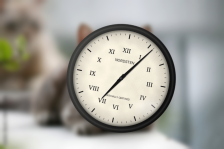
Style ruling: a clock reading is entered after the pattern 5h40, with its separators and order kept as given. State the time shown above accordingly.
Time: 7h06
